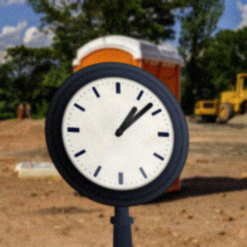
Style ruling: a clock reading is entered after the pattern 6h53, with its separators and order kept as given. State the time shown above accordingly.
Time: 1h08
